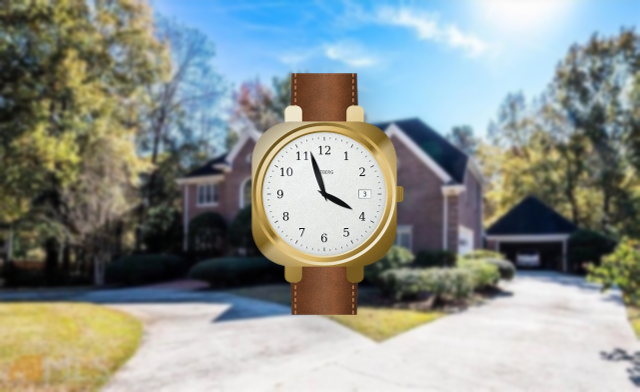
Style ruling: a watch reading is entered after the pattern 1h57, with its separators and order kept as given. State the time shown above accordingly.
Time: 3h57
